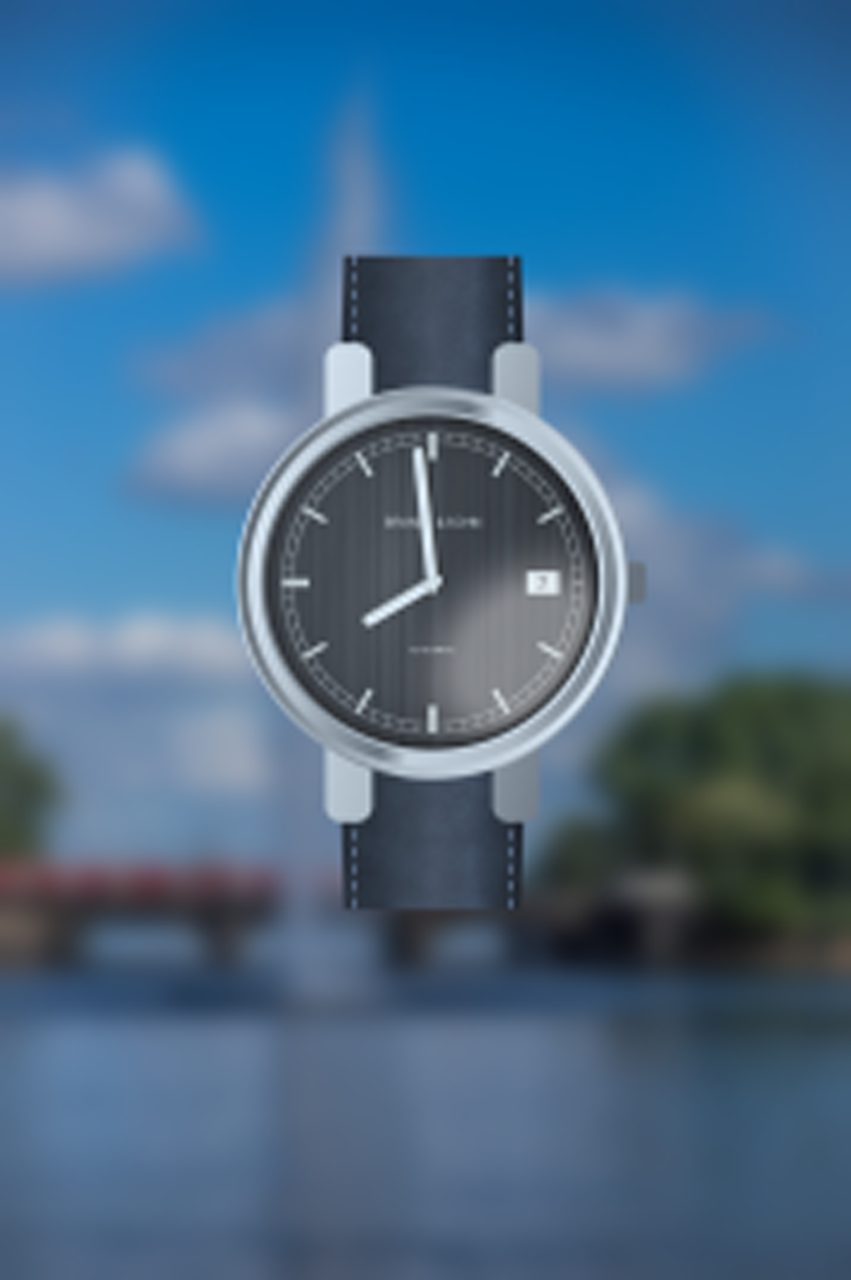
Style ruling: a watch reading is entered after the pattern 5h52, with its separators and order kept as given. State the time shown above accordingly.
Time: 7h59
